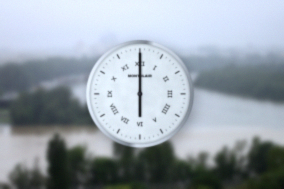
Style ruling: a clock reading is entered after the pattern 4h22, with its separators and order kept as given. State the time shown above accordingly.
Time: 6h00
